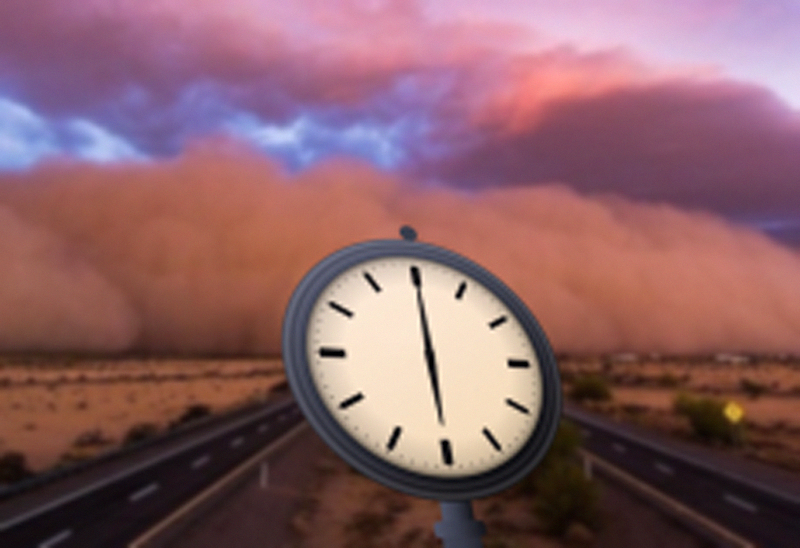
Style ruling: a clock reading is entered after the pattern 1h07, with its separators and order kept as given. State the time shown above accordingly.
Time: 6h00
